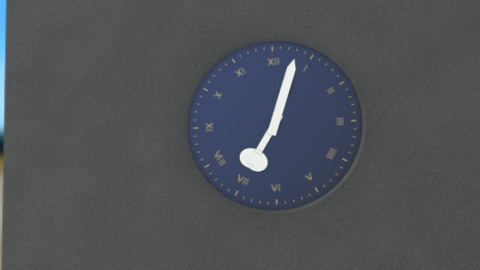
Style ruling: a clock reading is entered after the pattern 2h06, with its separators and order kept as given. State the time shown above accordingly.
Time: 7h03
